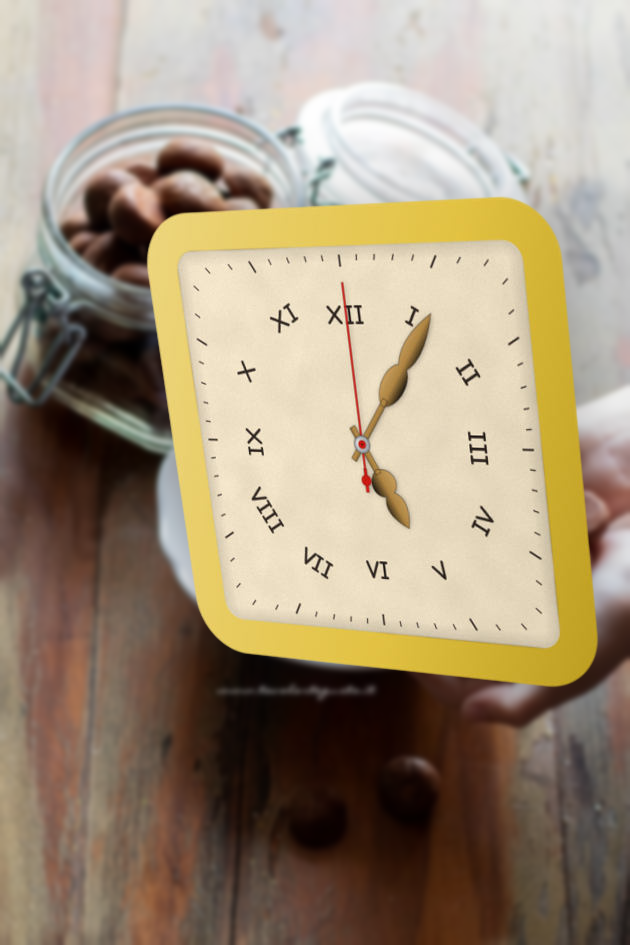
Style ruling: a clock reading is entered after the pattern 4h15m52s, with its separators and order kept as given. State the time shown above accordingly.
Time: 5h06m00s
